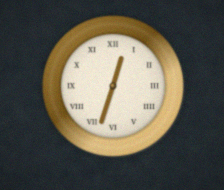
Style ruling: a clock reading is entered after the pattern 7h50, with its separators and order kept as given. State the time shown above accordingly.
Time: 12h33
